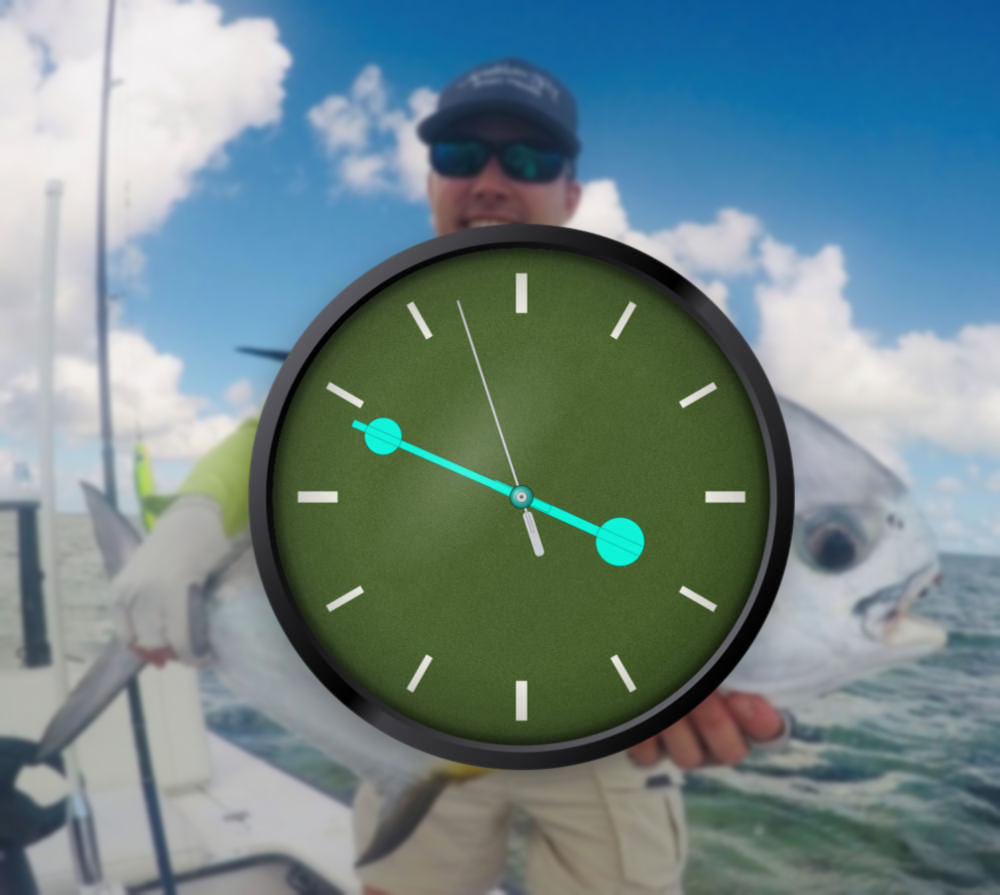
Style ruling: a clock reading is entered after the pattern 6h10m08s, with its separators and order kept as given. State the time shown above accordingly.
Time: 3h48m57s
